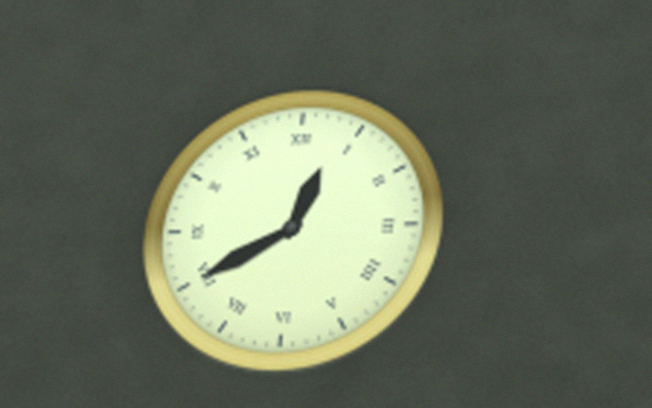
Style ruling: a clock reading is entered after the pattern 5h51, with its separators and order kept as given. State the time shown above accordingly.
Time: 12h40
